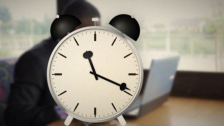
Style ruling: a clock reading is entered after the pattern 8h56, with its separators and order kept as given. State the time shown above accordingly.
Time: 11h19
